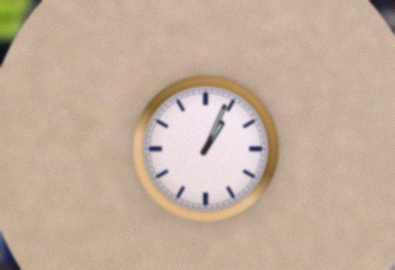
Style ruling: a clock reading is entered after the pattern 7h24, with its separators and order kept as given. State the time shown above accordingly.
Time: 1h04
